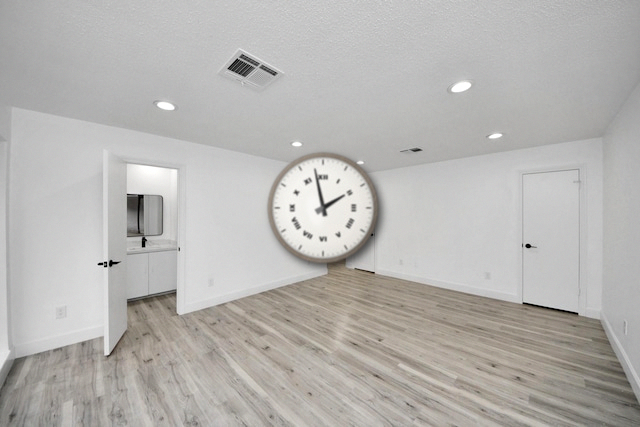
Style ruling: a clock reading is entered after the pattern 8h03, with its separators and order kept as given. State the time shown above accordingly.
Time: 1h58
